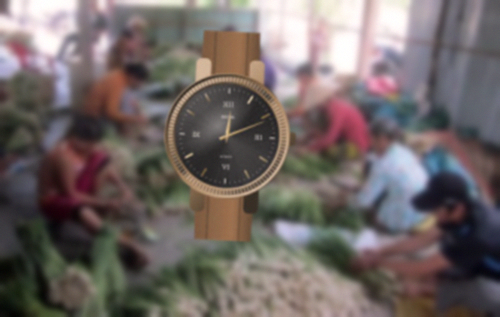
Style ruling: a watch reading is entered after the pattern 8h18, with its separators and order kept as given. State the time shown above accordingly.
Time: 12h11
